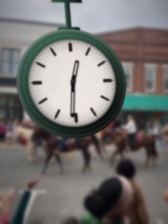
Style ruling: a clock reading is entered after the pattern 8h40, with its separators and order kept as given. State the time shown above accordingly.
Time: 12h31
